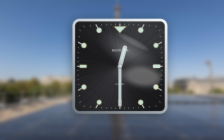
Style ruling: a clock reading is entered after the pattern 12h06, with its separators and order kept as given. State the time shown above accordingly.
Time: 12h30
